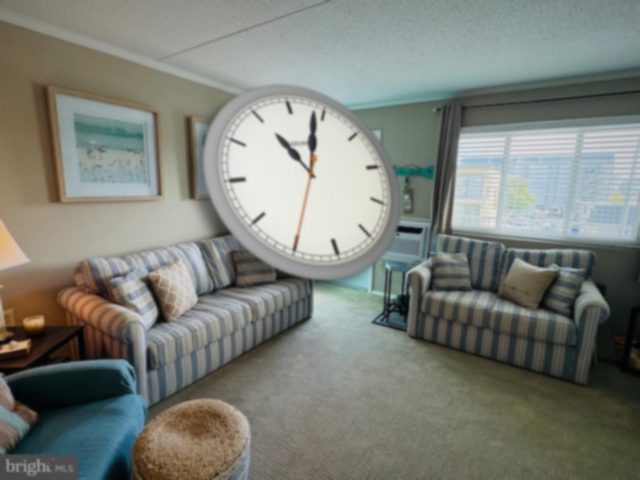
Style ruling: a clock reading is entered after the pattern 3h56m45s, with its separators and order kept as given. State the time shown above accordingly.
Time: 11h03m35s
